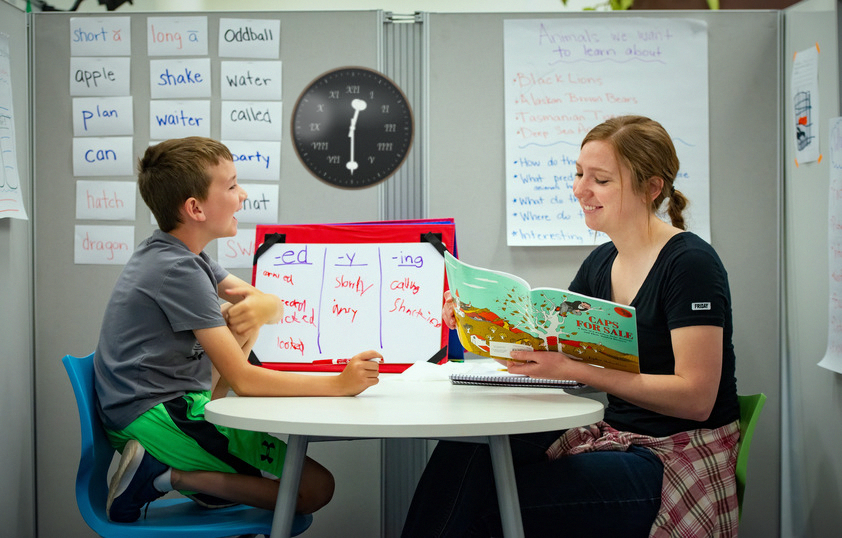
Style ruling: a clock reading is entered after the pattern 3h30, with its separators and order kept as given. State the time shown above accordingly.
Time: 12h30
